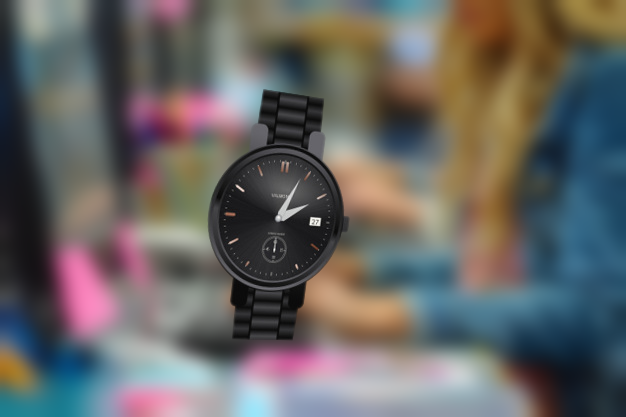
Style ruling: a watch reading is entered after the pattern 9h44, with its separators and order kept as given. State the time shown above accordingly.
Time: 2h04
